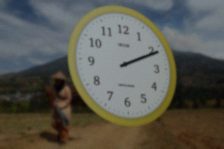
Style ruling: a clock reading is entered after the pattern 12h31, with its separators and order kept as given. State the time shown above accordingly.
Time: 2h11
